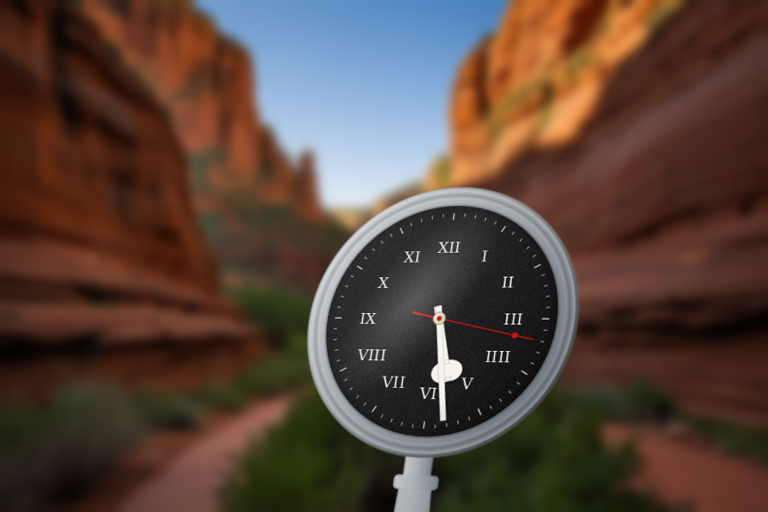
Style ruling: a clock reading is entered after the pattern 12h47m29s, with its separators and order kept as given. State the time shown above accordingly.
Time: 5h28m17s
